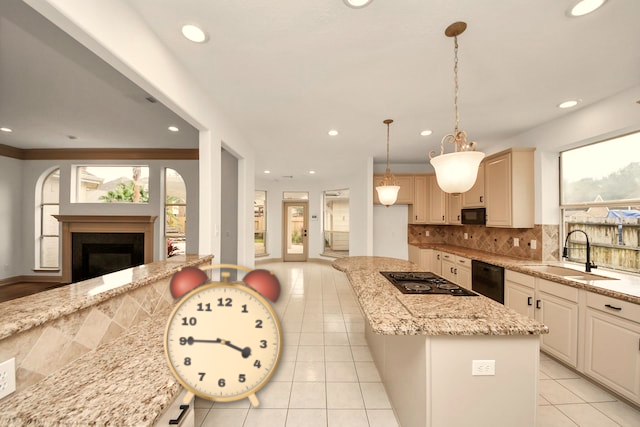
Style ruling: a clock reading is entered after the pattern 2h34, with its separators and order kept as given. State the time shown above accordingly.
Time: 3h45
